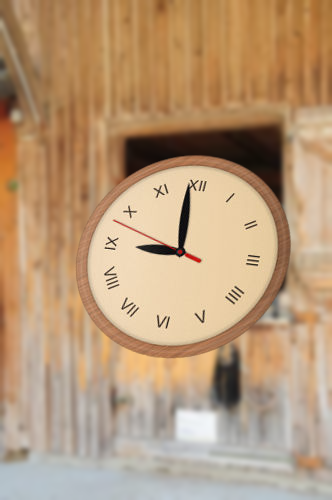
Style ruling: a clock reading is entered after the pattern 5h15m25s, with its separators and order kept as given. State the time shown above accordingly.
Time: 8h58m48s
